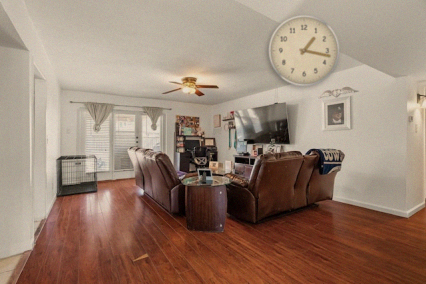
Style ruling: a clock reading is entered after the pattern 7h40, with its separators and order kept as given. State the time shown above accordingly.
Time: 1h17
